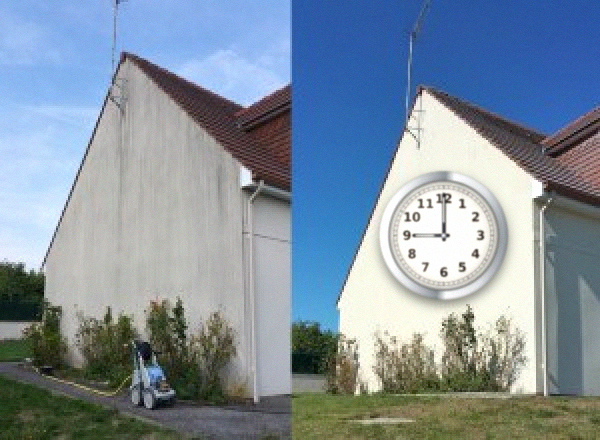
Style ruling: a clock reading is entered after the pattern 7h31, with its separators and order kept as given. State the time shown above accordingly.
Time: 9h00
